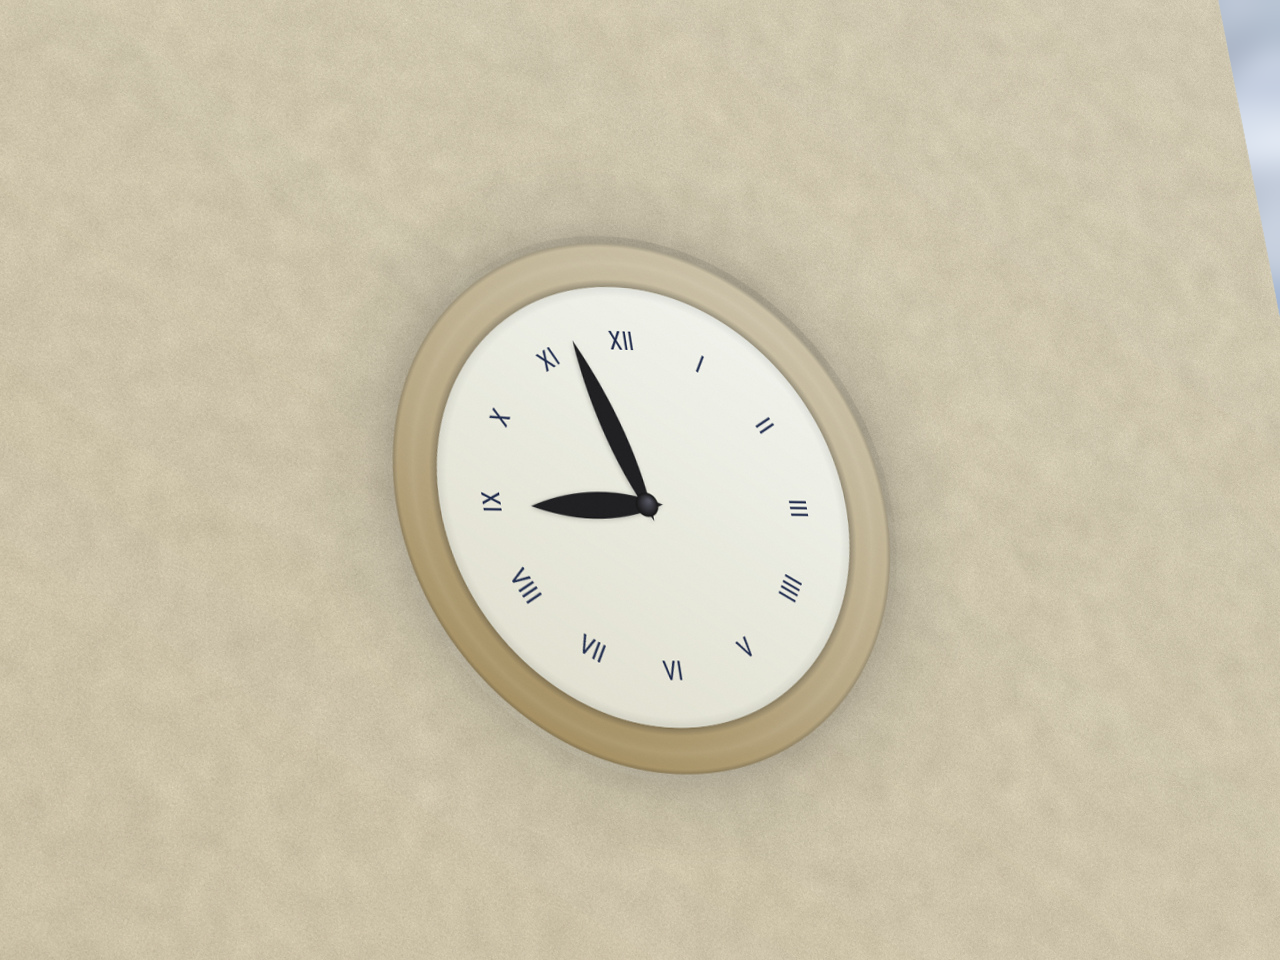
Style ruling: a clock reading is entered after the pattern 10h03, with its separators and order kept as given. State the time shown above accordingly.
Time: 8h57
